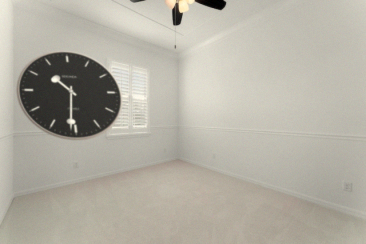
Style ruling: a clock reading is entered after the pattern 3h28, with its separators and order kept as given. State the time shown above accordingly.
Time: 10h31
